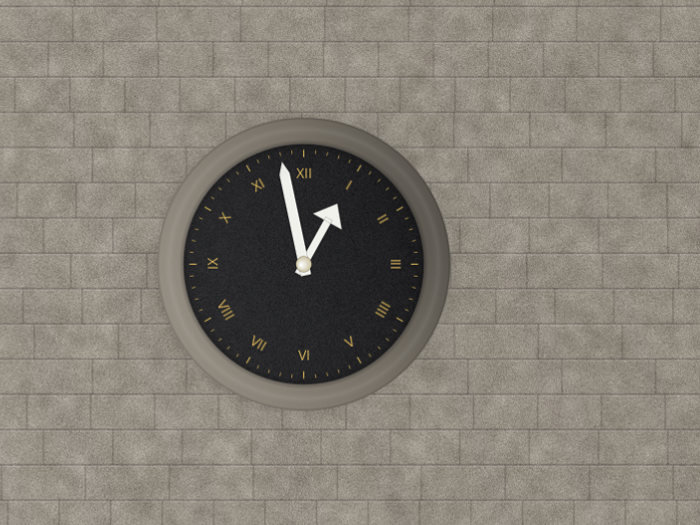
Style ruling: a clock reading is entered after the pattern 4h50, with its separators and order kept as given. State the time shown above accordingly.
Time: 12h58
